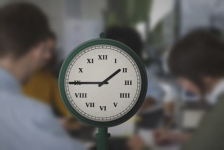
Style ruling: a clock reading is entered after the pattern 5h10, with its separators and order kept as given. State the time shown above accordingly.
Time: 1h45
